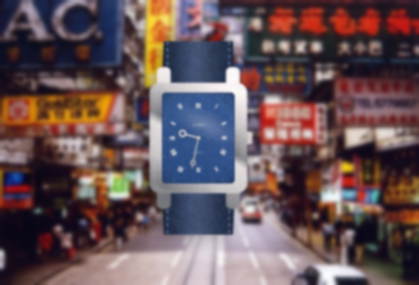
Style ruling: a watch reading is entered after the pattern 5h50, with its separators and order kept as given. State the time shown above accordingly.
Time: 9h32
